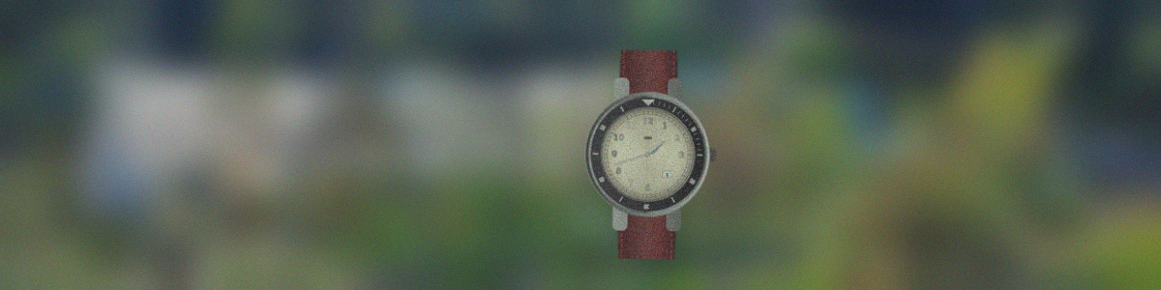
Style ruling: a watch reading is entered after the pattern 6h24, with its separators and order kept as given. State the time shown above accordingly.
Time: 1h42
